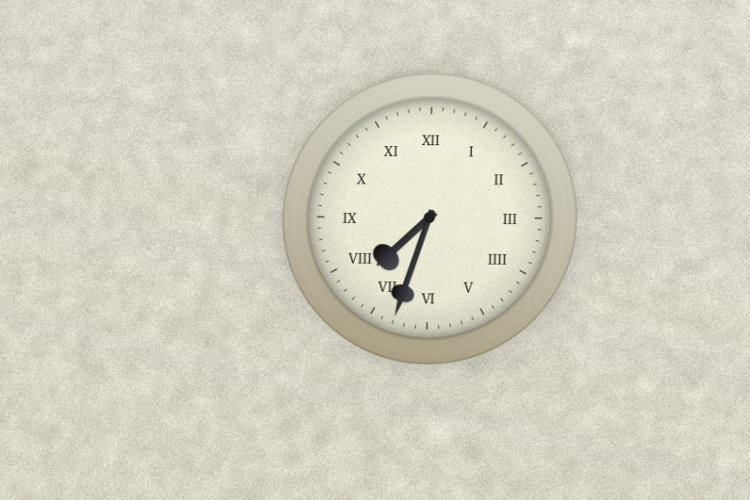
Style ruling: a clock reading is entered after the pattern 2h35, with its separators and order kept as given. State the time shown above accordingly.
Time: 7h33
